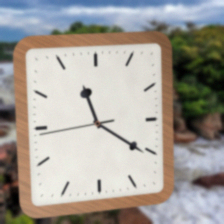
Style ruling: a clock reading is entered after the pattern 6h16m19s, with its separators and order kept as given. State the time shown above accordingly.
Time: 11h20m44s
